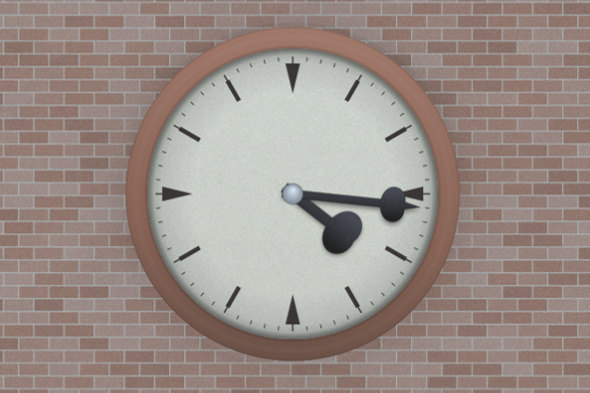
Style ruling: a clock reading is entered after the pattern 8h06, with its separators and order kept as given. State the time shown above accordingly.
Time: 4h16
